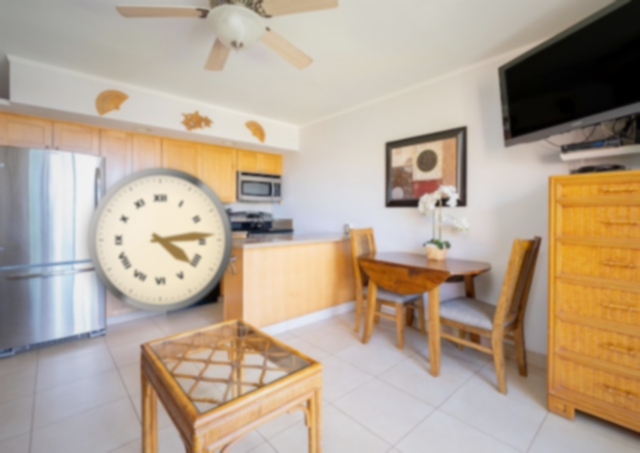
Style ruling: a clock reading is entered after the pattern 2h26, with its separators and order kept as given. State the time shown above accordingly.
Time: 4h14
